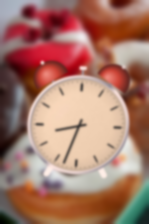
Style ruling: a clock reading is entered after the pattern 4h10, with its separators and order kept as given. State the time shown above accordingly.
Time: 8h33
